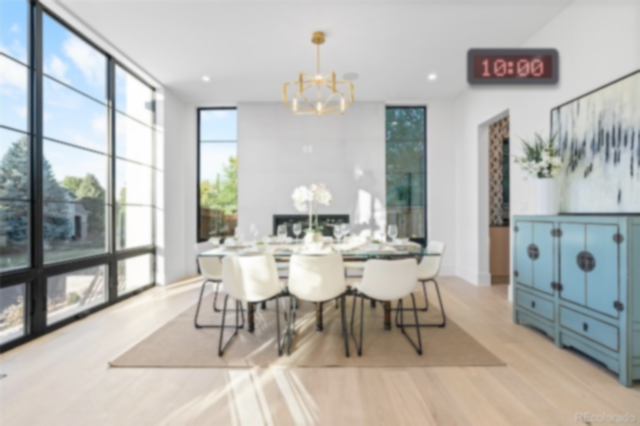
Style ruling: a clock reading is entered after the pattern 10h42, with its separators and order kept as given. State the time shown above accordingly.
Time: 10h00
